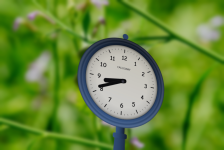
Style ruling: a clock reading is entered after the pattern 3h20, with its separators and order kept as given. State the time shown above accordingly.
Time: 8h41
